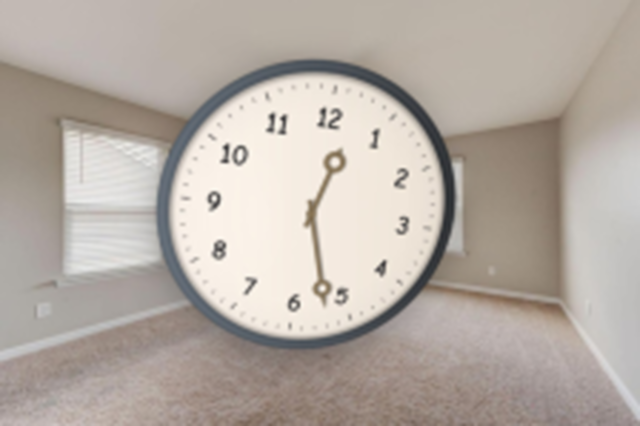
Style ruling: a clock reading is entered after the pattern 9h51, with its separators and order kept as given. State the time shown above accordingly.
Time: 12h27
